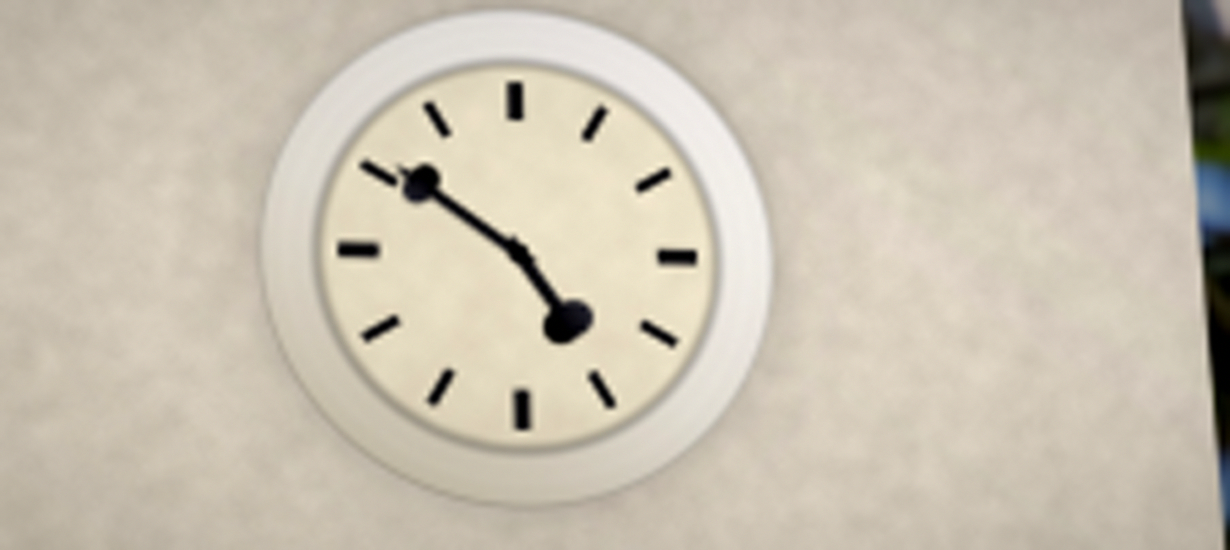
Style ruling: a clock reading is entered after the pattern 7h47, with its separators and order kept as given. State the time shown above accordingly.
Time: 4h51
